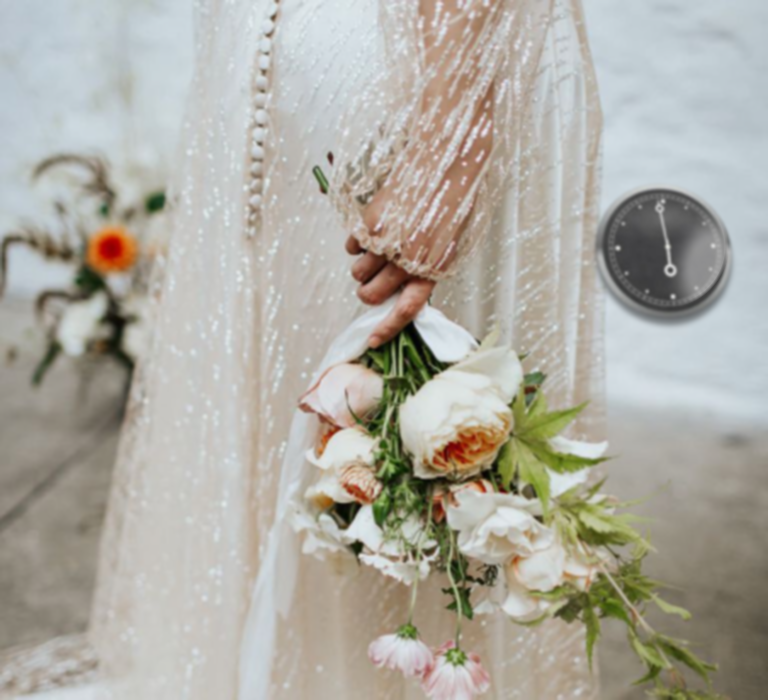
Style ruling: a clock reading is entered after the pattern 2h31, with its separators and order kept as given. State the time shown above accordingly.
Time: 5h59
